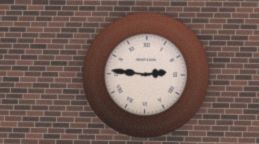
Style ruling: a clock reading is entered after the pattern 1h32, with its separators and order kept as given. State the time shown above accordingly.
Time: 2h46
